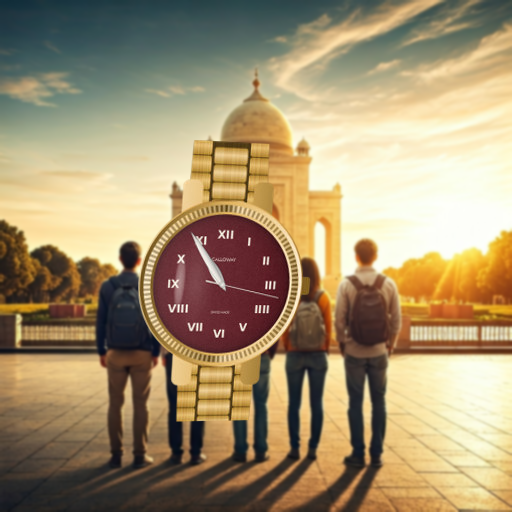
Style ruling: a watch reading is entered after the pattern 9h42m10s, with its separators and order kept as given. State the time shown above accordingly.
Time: 10h54m17s
